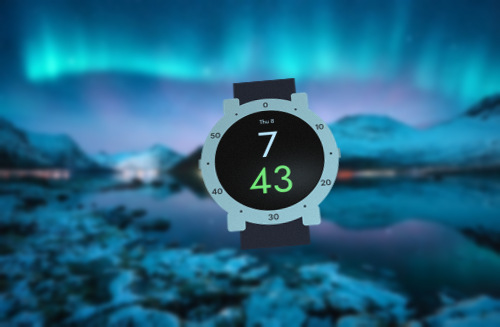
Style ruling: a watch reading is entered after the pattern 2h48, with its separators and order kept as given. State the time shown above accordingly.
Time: 7h43
